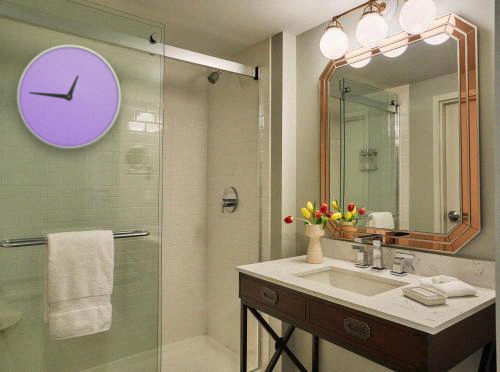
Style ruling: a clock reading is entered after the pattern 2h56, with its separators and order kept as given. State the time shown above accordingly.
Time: 12h46
